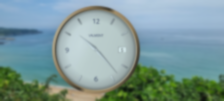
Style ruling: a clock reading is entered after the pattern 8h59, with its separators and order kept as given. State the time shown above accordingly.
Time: 10h23
